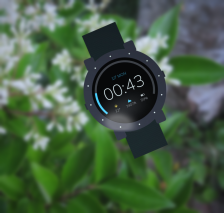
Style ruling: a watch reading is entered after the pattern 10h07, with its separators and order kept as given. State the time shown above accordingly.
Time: 0h43
